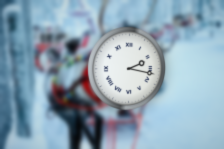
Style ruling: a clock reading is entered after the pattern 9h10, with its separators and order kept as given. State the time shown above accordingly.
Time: 2h17
